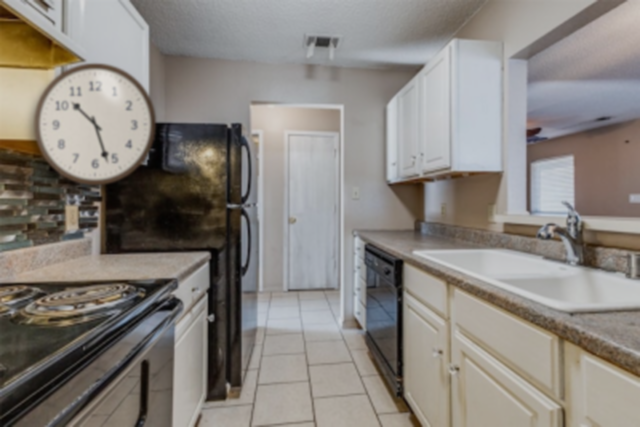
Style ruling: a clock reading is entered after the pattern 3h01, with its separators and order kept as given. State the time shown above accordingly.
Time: 10h27
